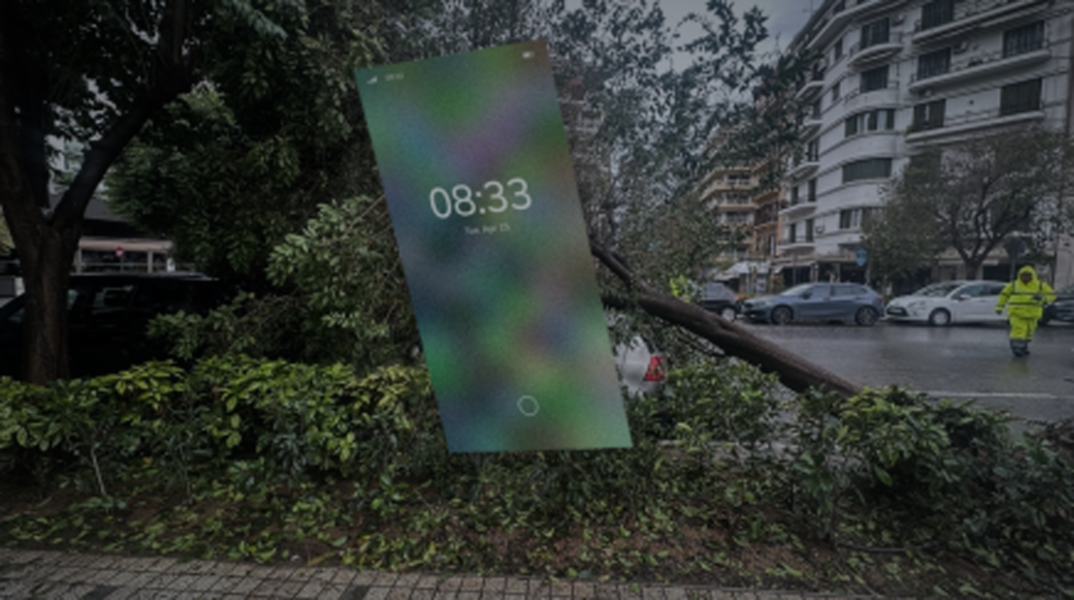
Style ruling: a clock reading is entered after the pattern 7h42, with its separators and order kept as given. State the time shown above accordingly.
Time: 8h33
